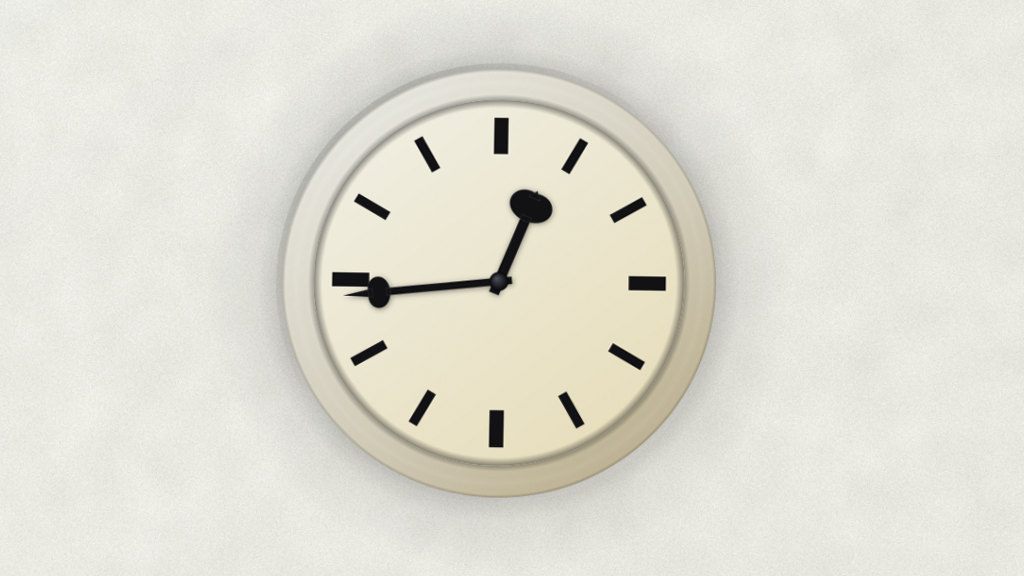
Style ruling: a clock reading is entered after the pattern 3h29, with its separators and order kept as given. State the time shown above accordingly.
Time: 12h44
